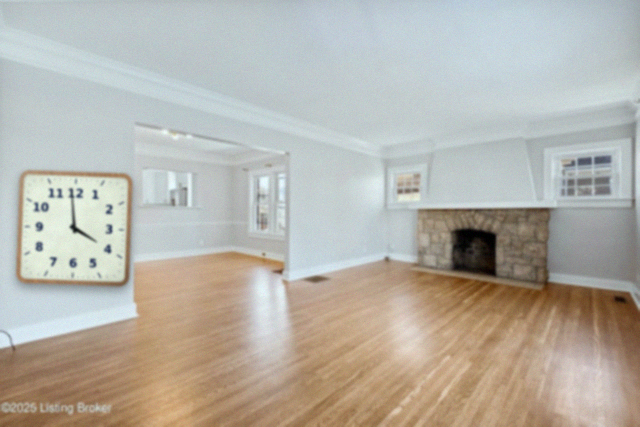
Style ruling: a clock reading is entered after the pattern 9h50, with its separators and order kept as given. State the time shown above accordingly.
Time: 3h59
